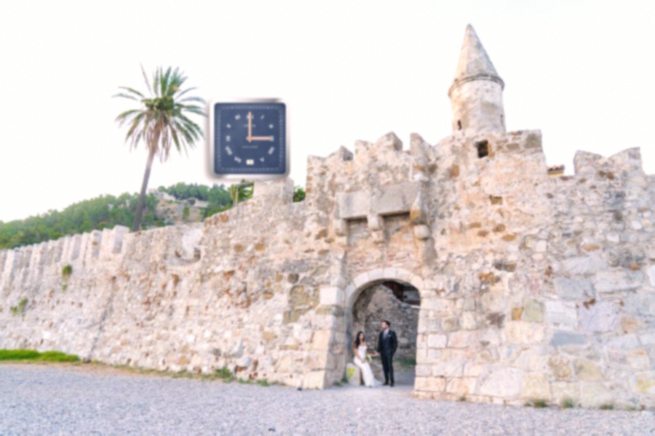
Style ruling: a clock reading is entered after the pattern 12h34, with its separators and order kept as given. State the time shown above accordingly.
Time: 3h00
